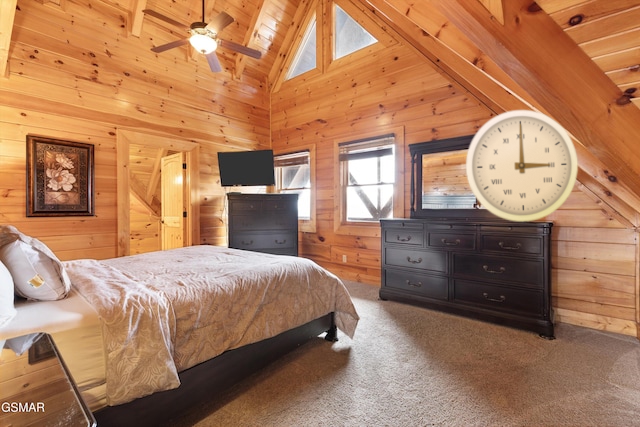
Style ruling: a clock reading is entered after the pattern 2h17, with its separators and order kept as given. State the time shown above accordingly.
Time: 3h00
